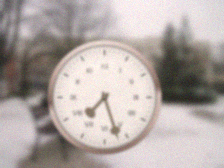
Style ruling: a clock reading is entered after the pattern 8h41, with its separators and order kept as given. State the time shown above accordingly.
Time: 7h27
